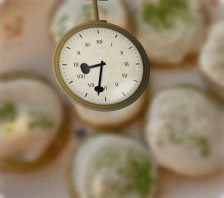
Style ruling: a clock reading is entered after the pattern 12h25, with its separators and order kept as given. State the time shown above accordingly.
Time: 8h32
